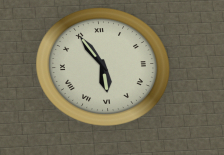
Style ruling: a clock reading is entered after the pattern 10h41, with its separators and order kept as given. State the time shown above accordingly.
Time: 5h55
